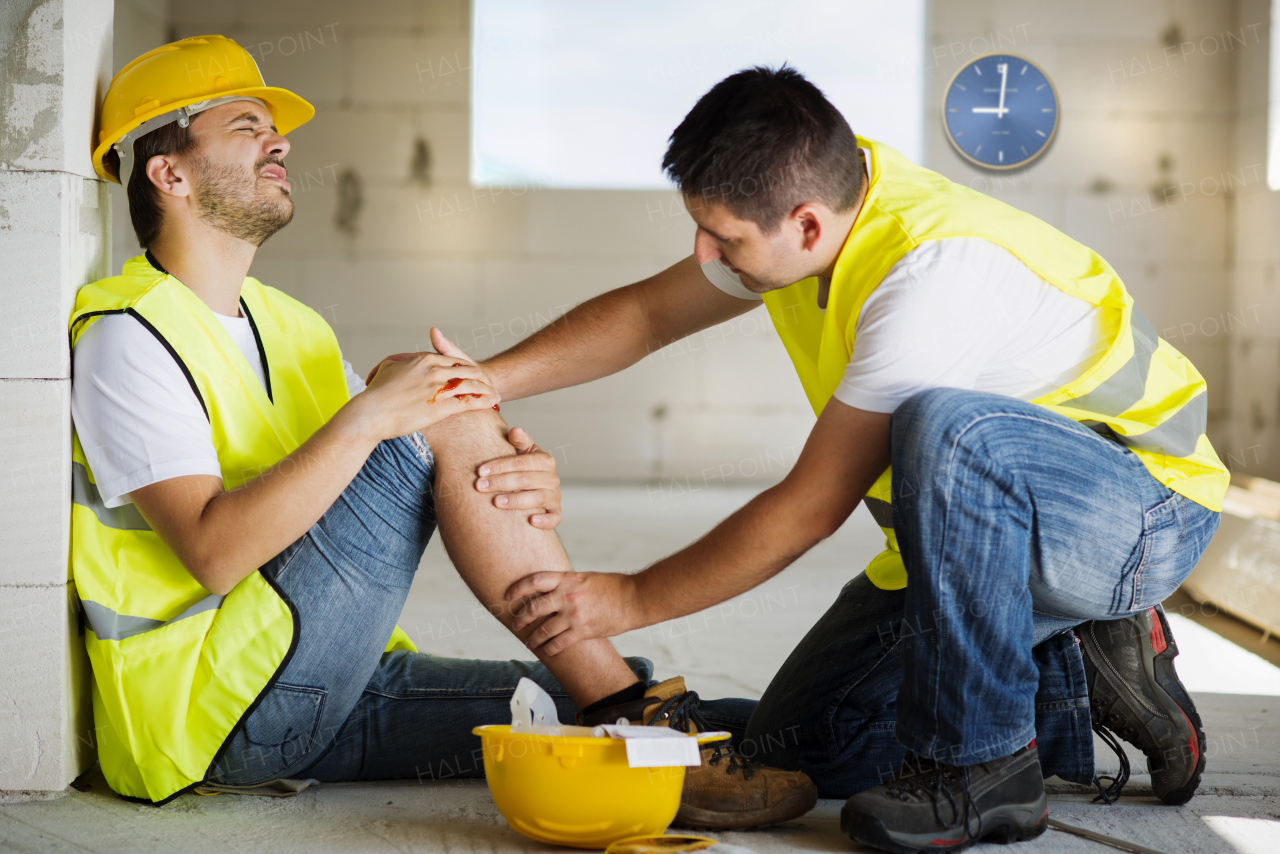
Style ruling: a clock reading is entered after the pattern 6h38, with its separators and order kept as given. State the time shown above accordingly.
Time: 9h01
